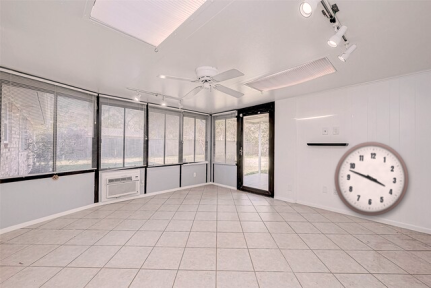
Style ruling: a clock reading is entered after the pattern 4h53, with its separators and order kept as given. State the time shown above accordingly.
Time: 3h48
